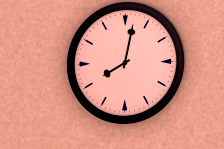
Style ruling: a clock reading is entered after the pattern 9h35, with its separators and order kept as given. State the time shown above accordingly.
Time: 8h02
